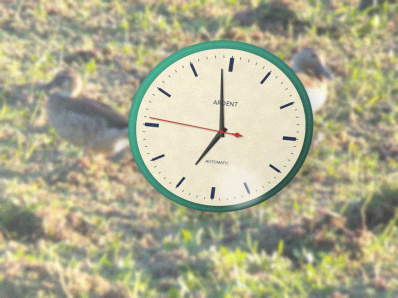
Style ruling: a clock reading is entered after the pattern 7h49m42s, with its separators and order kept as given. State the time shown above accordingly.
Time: 6h58m46s
